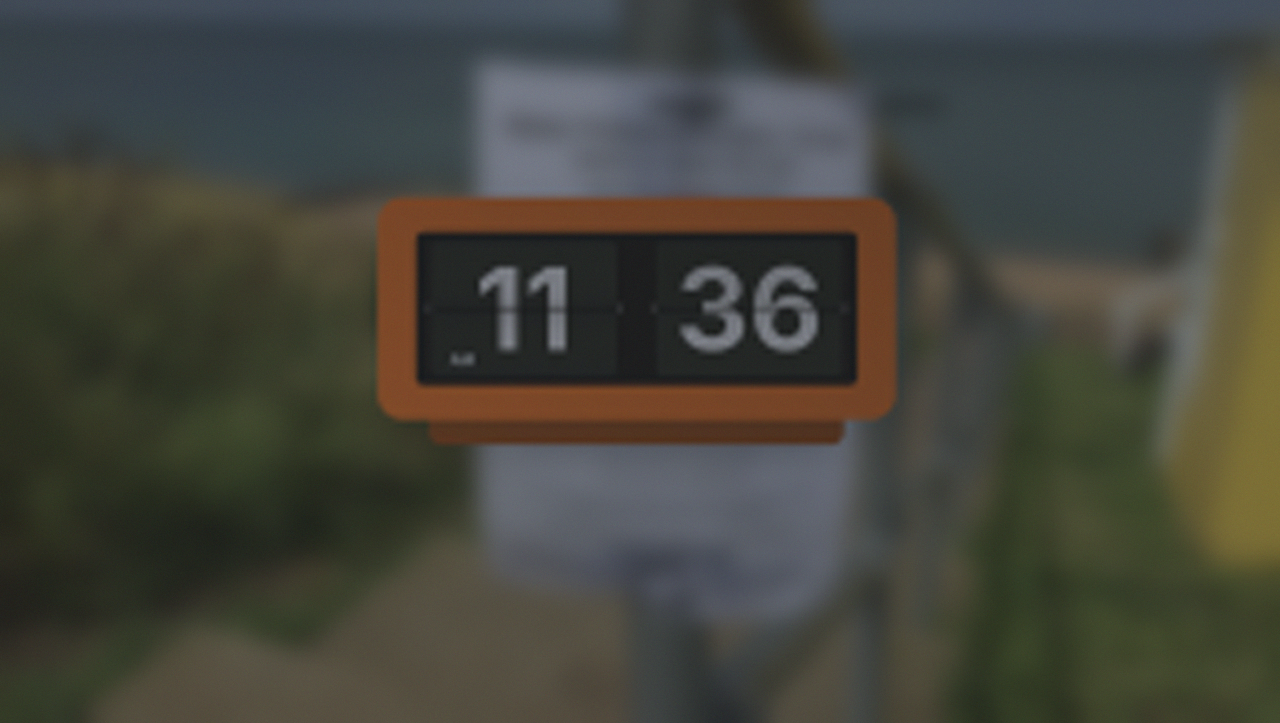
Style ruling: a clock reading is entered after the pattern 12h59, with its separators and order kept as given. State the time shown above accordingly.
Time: 11h36
